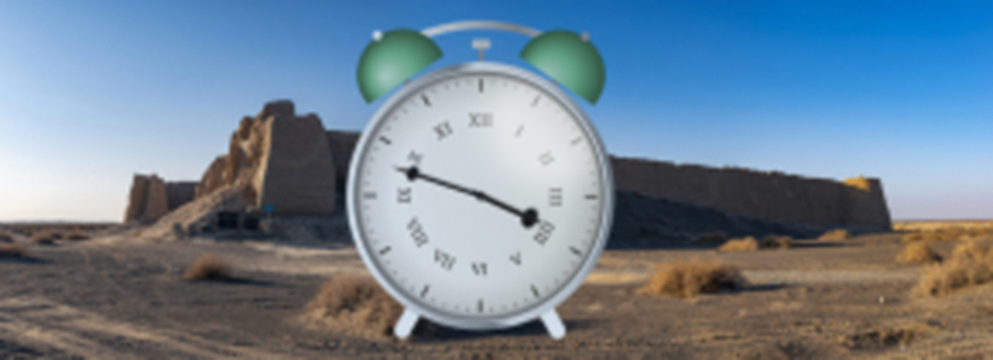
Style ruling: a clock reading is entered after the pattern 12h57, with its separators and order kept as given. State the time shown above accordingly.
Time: 3h48
